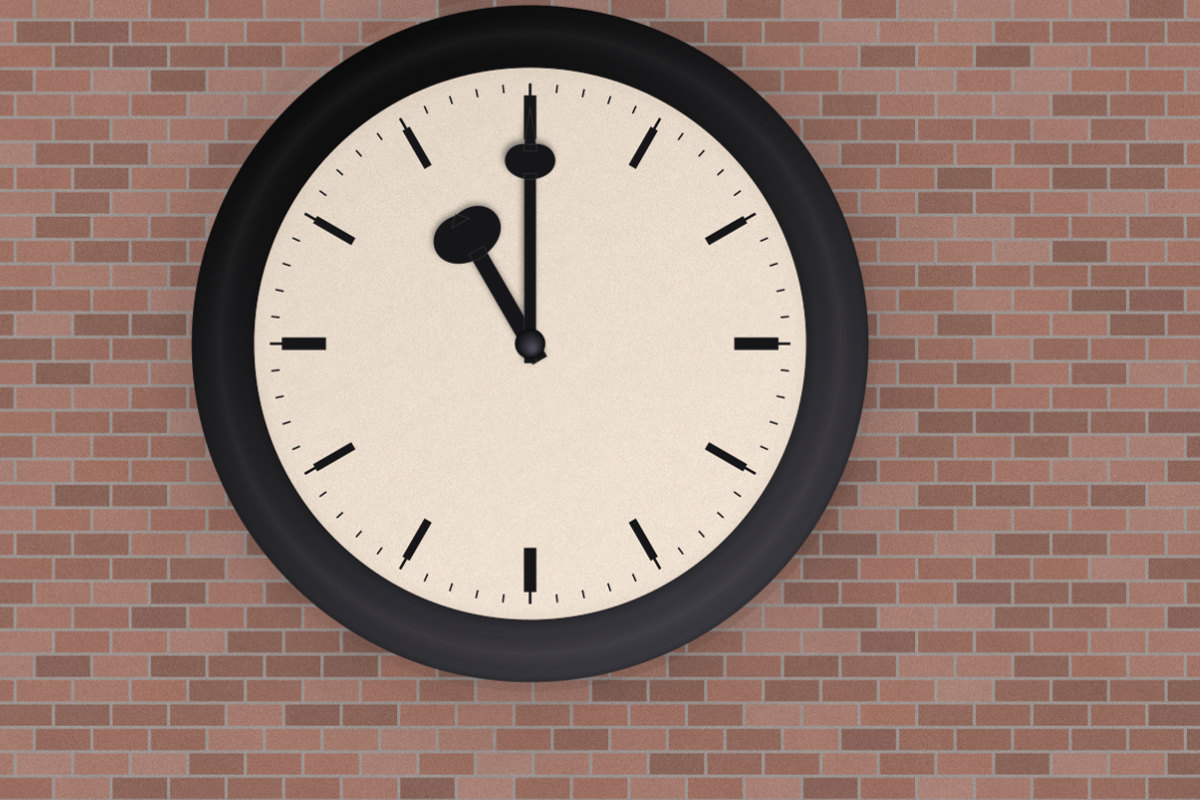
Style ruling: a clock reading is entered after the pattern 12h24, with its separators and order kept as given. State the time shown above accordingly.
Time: 11h00
